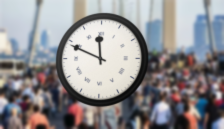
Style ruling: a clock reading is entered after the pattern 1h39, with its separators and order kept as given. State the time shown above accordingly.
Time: 11h49
